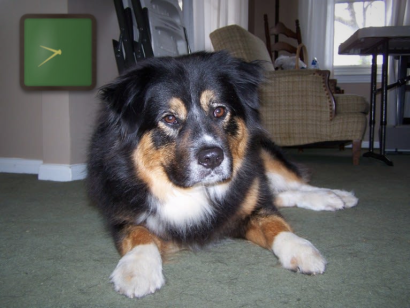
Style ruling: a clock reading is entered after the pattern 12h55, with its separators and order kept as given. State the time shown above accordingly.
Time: 9h39
